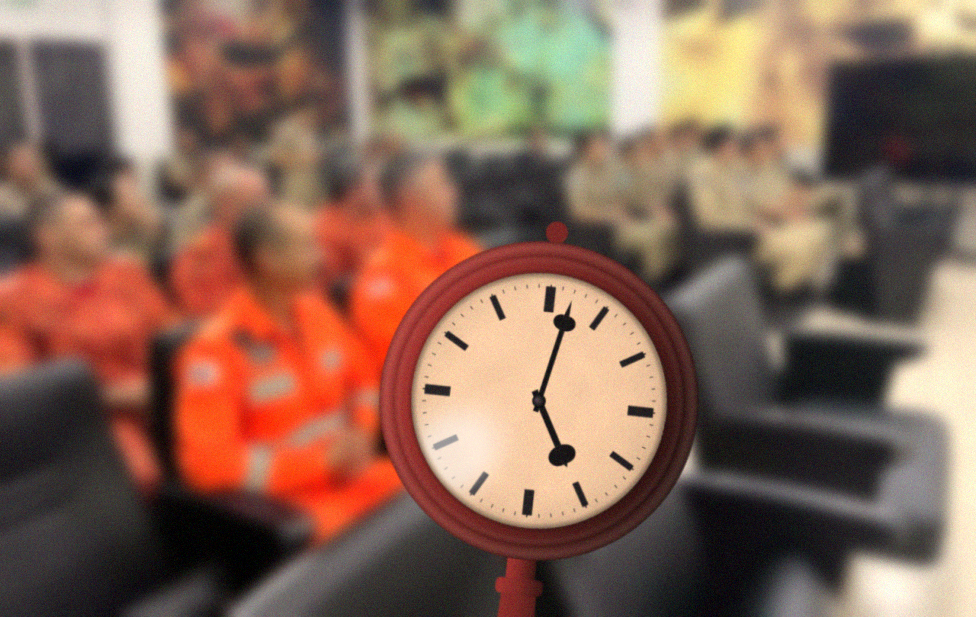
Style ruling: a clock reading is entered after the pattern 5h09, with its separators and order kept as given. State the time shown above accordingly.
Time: 5h02
